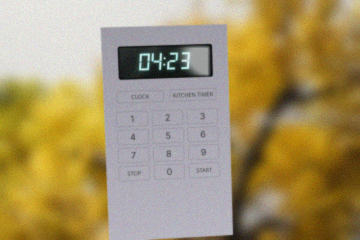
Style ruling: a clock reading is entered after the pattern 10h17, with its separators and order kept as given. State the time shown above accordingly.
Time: 4h23
